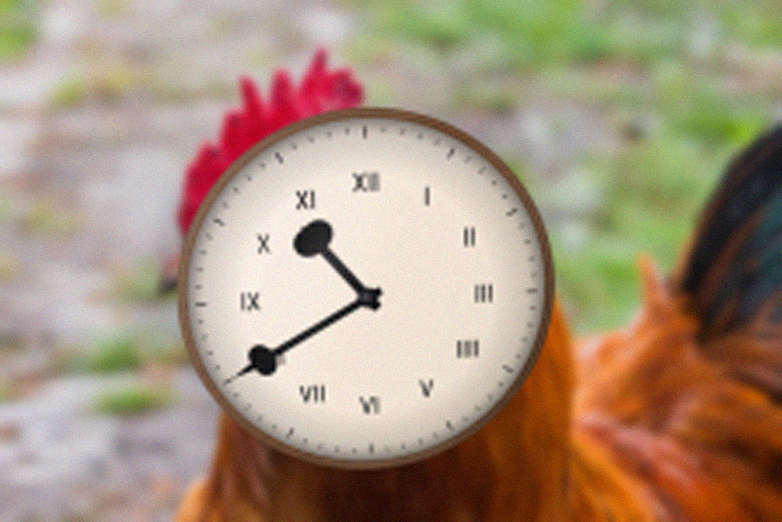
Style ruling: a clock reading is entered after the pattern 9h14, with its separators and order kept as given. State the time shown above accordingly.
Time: 10h40
